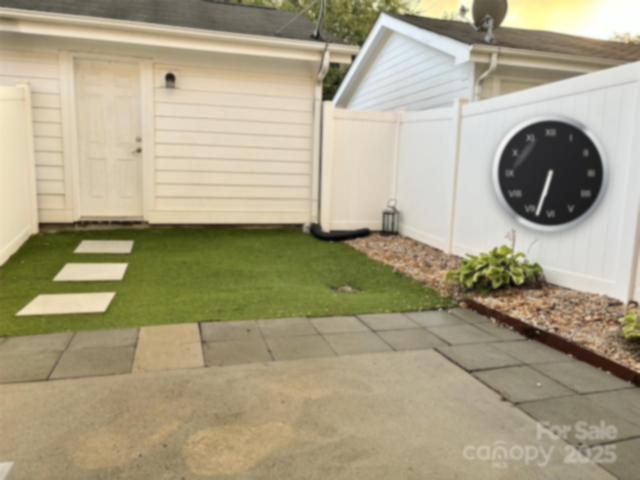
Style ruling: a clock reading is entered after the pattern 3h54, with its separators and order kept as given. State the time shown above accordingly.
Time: 6h33
